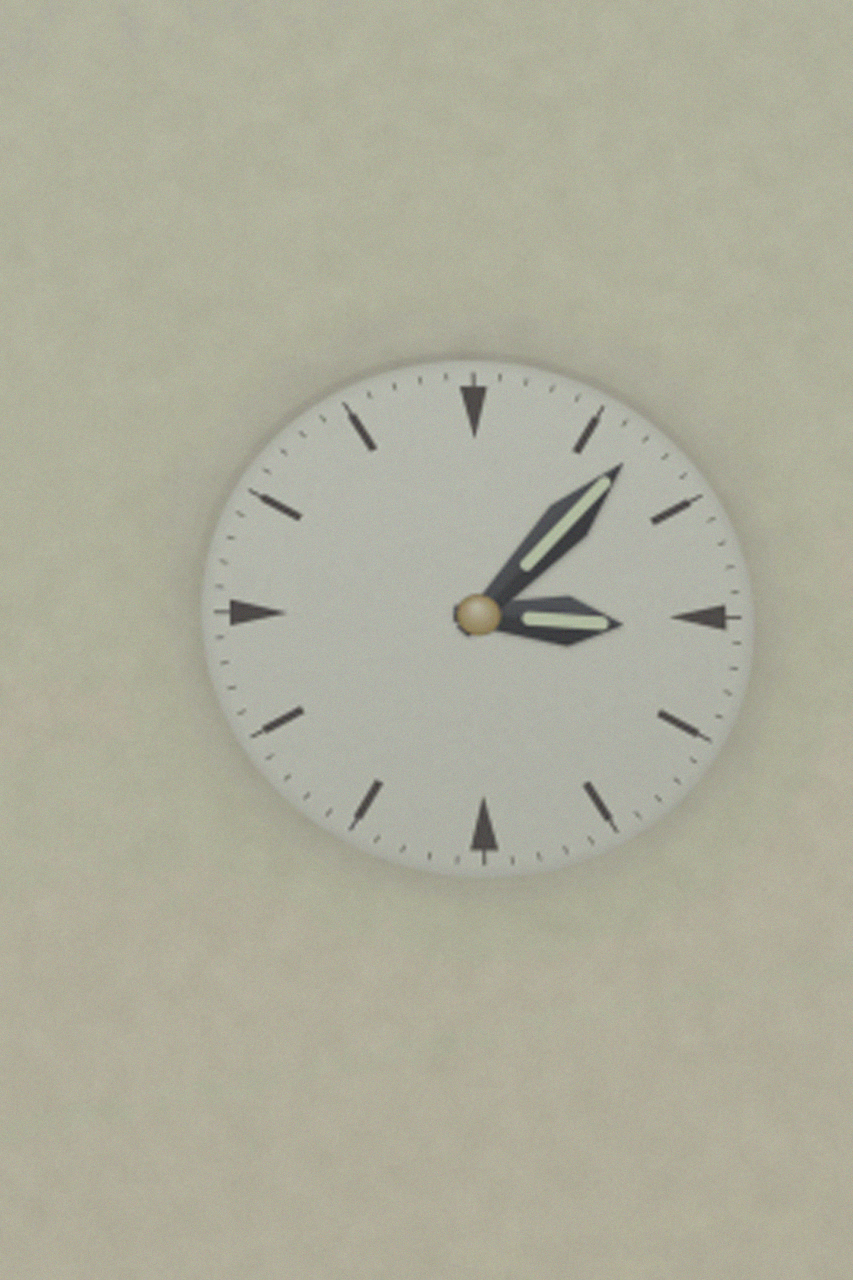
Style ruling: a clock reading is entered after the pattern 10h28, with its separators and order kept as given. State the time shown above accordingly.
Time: 3h07
